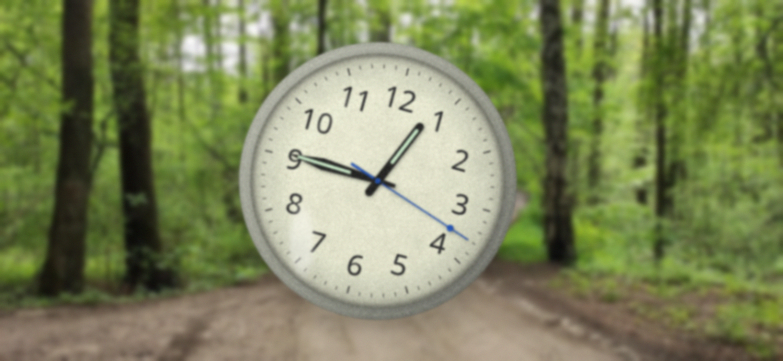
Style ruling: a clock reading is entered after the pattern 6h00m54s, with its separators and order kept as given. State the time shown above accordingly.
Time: 12h45m18s
